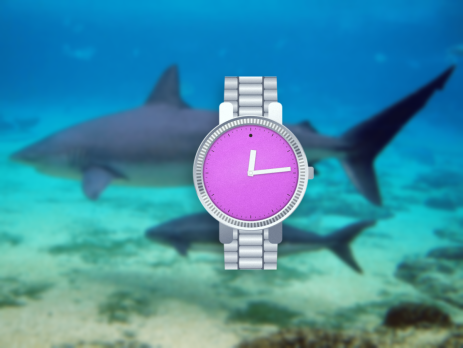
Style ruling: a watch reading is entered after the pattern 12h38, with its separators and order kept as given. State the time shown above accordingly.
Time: 12h14
